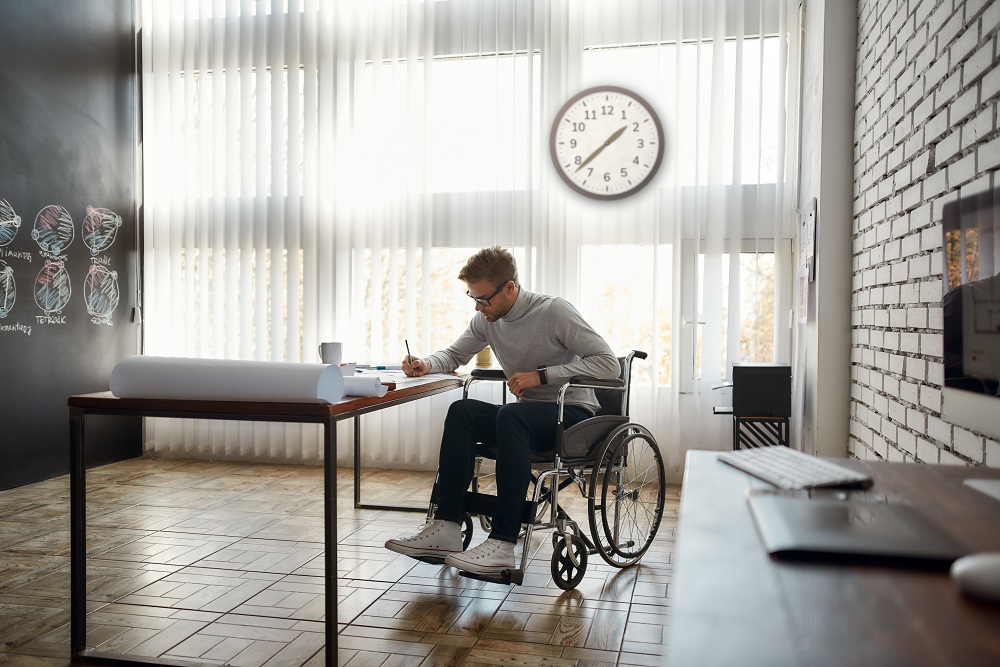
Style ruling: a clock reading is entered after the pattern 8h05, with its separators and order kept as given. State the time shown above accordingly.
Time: 1h38
